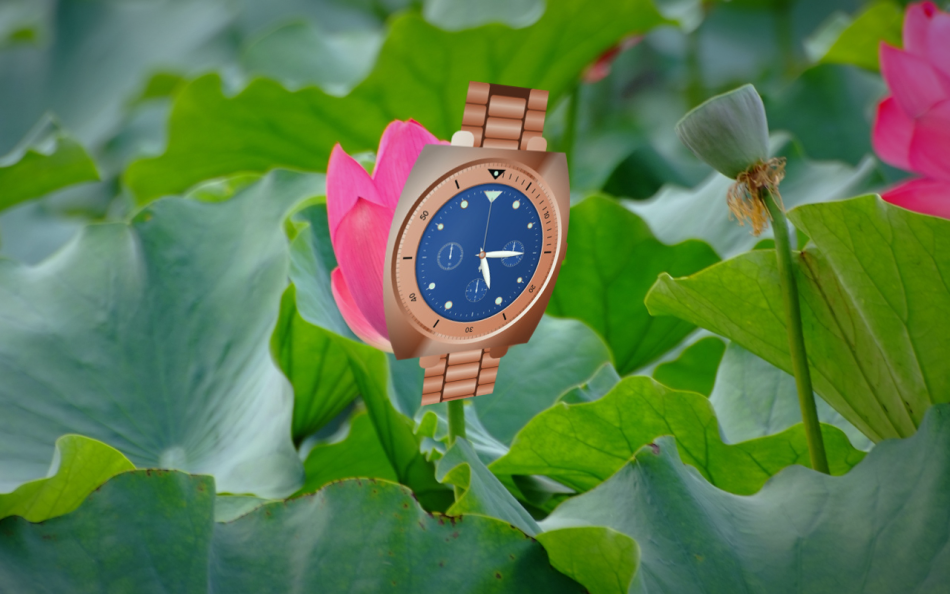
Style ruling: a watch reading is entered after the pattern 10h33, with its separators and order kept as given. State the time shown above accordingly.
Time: 5h15
